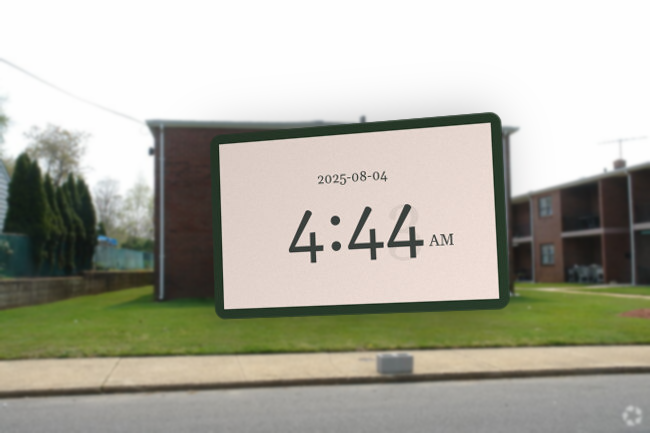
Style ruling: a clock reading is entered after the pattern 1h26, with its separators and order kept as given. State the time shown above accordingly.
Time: 4h44
